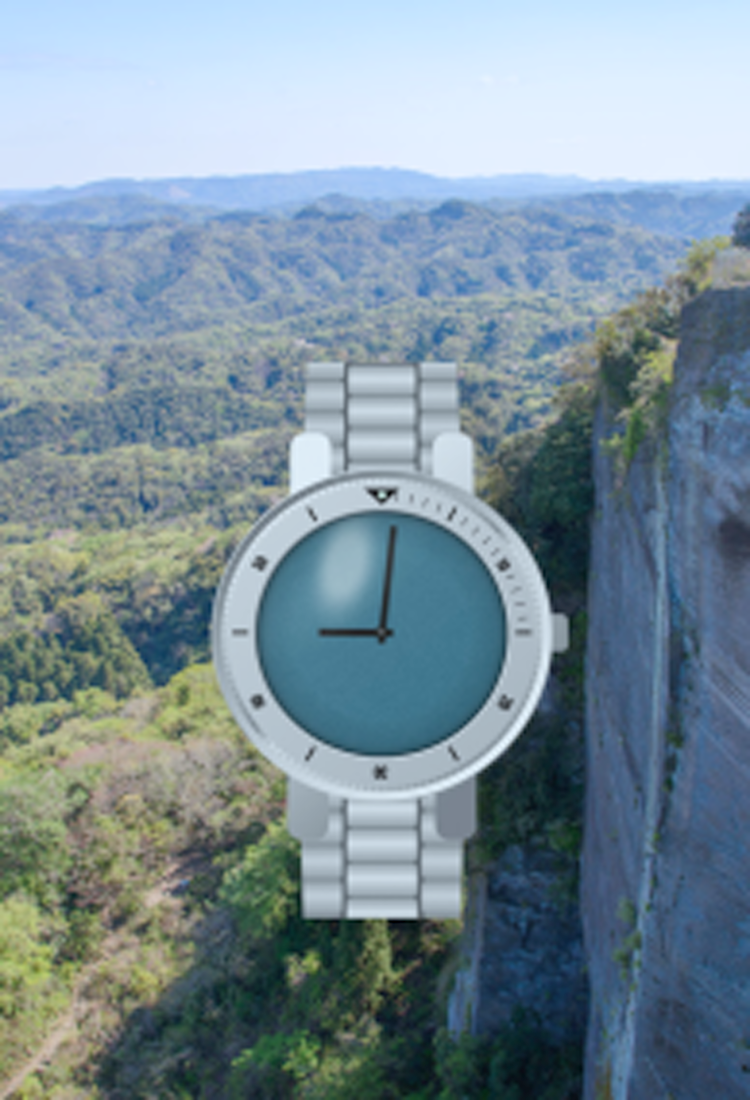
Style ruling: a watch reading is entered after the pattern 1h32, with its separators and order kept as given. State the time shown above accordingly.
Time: 9h01
